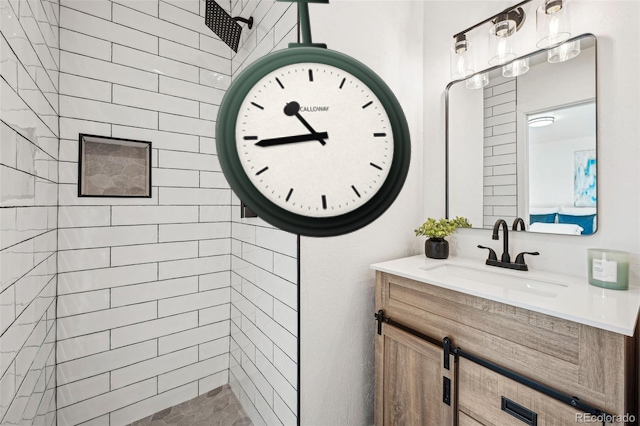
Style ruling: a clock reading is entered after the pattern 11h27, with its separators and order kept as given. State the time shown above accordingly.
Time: 10h44
